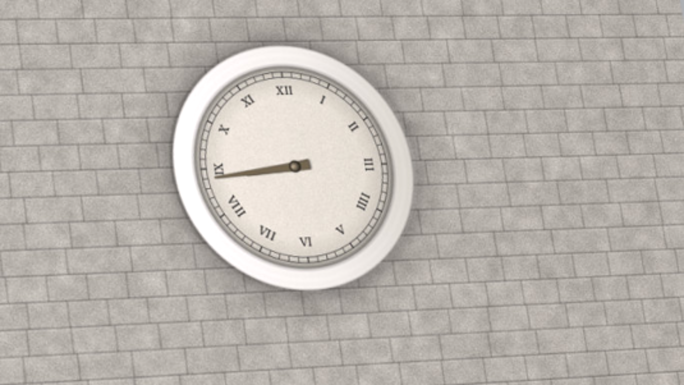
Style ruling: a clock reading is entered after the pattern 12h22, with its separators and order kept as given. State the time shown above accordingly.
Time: 8h44
